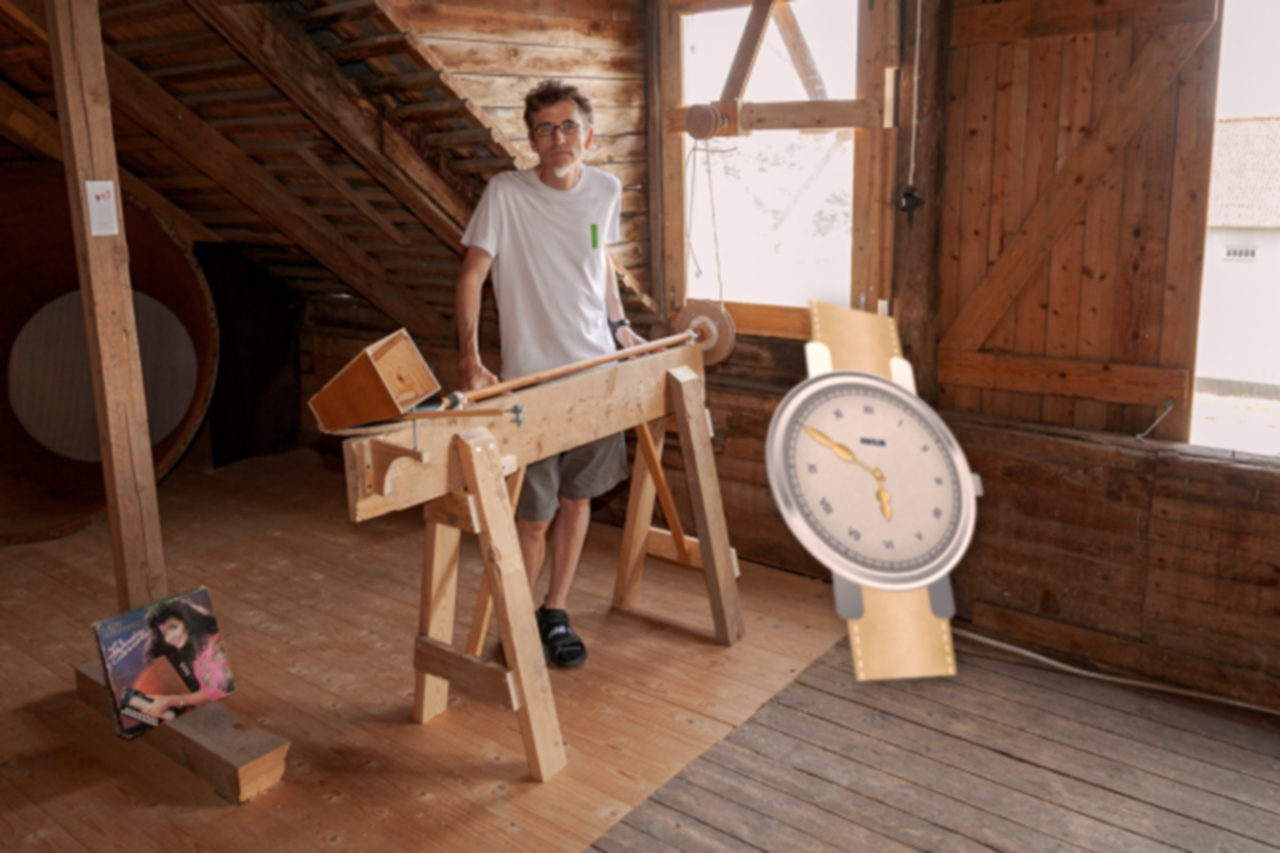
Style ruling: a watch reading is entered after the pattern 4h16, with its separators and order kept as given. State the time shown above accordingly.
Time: 5h50
